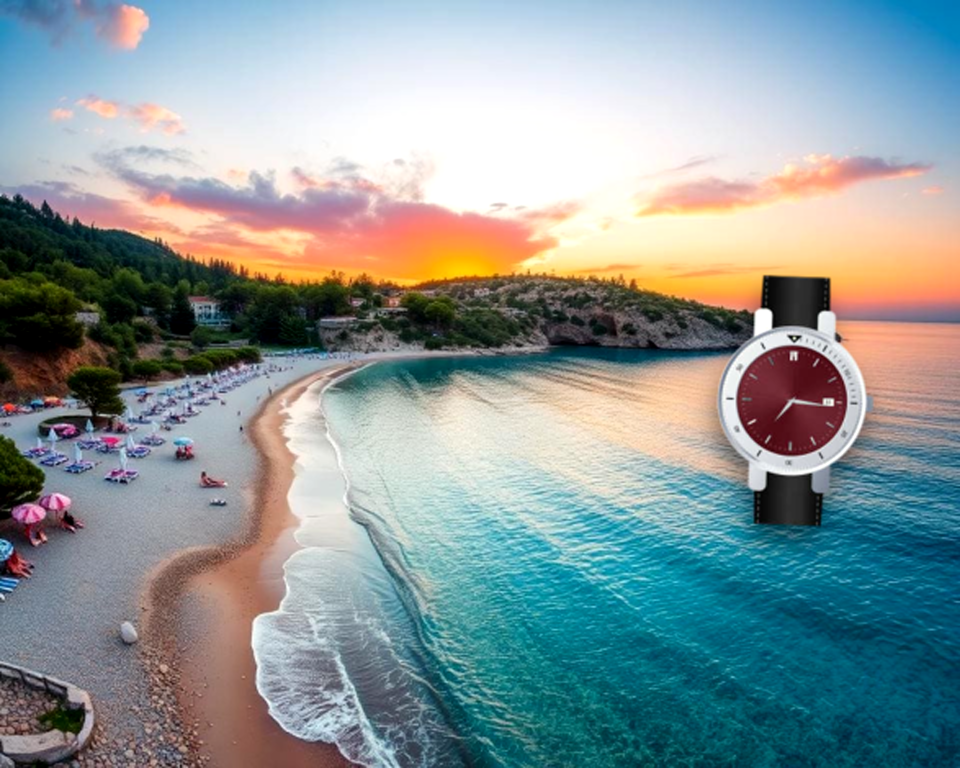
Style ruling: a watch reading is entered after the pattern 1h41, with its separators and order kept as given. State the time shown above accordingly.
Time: 7h16
